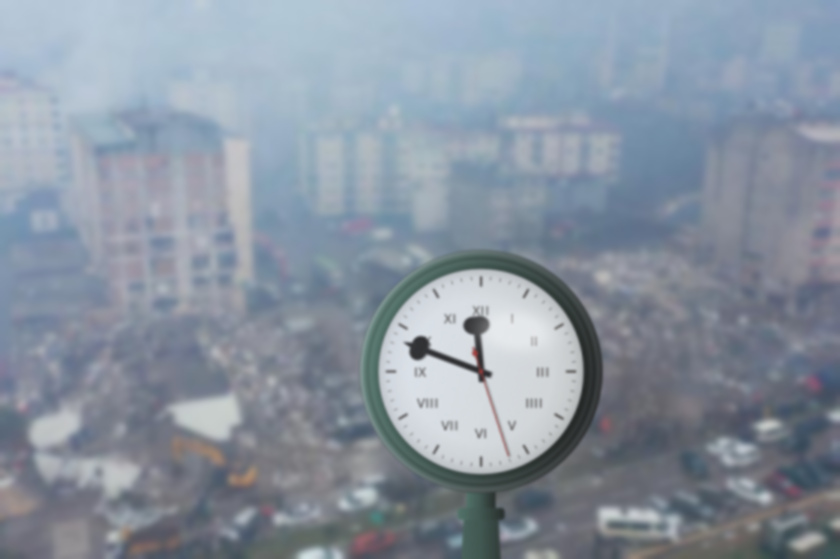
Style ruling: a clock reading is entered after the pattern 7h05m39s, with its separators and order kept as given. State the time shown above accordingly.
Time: 11h48m27s
